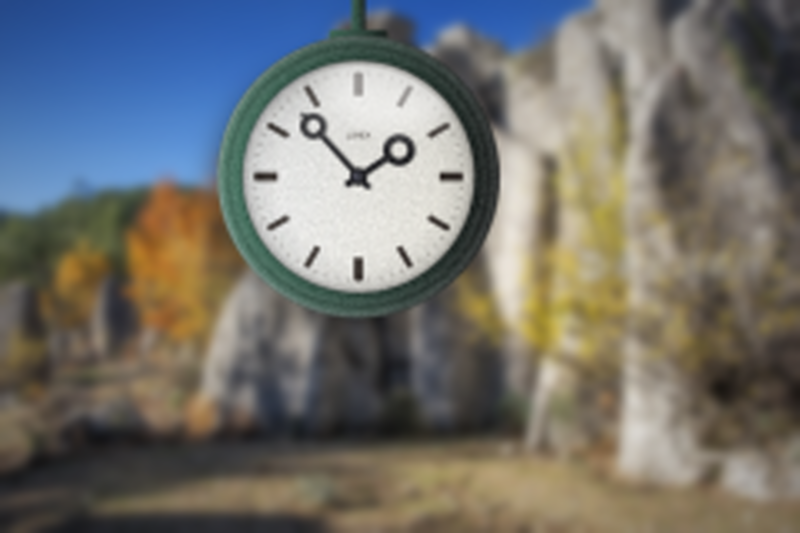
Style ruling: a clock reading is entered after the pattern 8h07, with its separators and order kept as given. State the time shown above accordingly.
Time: 1h53
